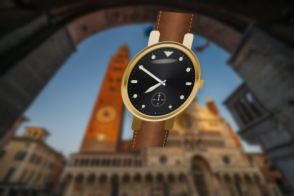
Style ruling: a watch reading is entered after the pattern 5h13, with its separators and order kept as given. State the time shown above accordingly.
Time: 7h50
